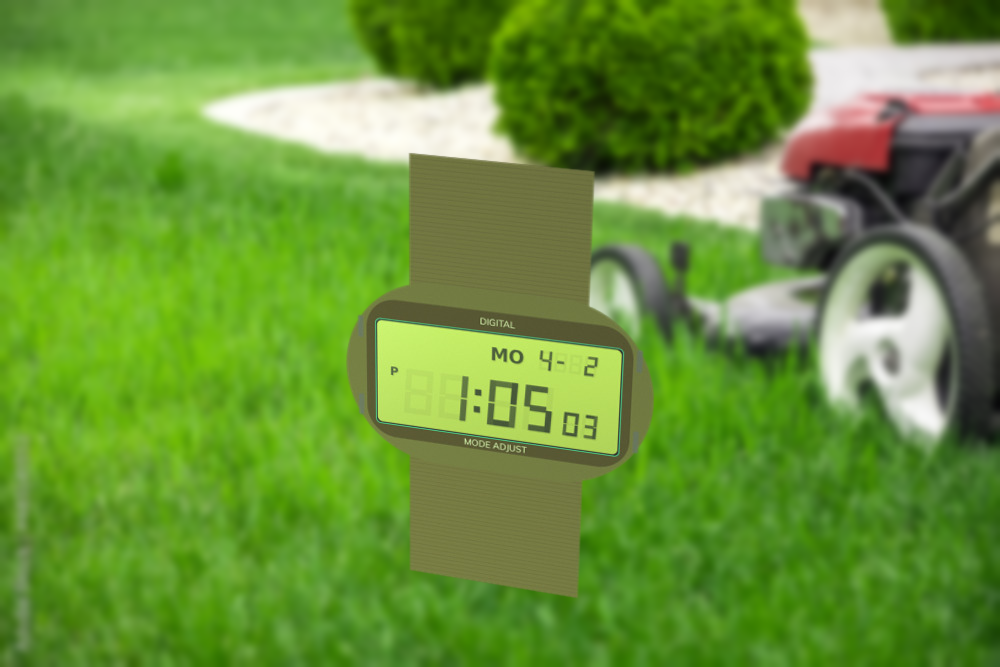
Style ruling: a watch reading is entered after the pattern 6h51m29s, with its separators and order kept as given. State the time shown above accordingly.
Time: 1h05m03s
